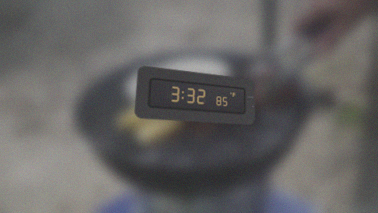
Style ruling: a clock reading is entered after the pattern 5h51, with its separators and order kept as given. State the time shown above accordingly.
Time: 3h32
